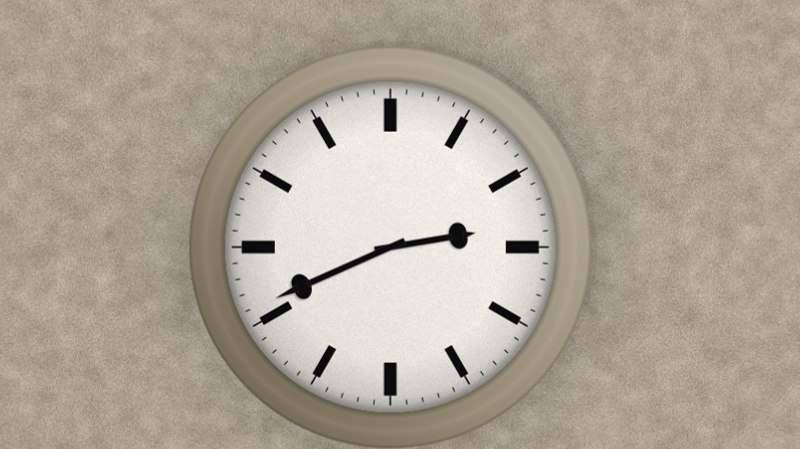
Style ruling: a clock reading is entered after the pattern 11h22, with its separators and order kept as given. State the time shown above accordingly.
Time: 2h41
